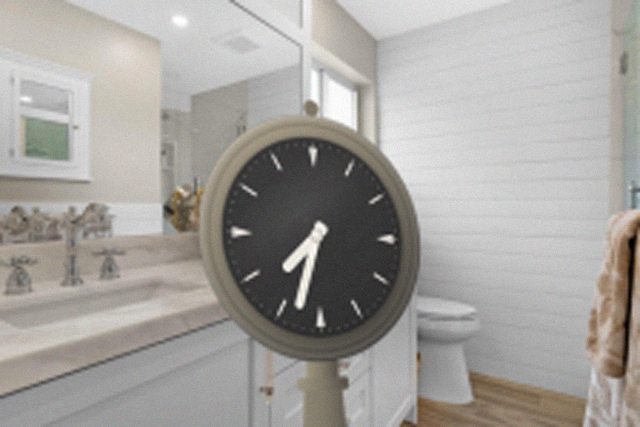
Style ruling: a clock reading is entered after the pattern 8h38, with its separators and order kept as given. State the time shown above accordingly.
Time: 7h33
